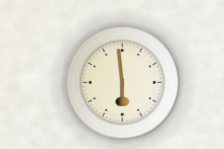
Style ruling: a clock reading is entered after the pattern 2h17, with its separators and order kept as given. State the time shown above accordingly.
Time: 5h59
